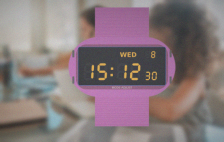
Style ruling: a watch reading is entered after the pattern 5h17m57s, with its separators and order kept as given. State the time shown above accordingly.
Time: 15h12m30s
